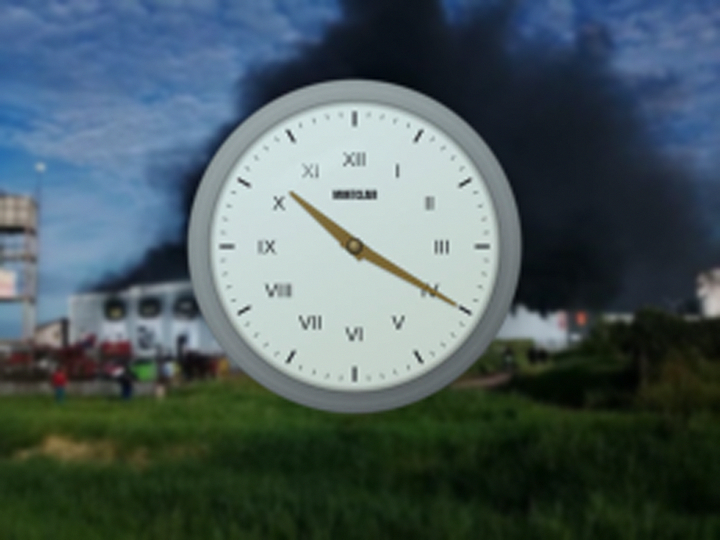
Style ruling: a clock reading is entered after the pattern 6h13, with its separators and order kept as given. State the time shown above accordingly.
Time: 10h20
